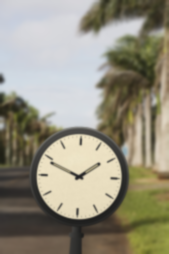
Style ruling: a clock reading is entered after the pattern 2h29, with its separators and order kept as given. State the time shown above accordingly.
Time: 1h49
